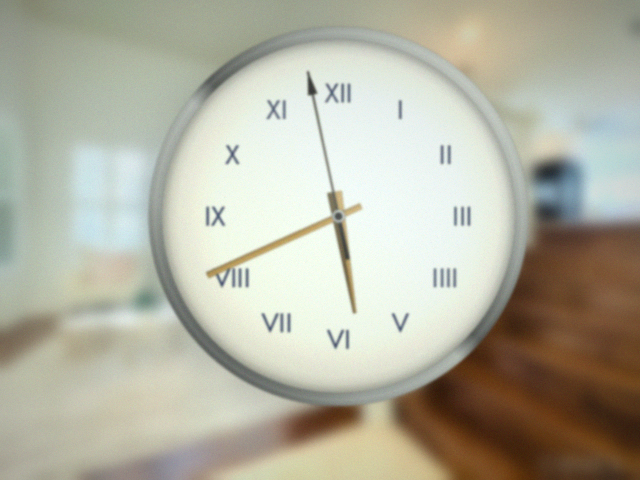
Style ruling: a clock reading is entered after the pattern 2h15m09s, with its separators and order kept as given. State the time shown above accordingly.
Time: 5h40m58s
